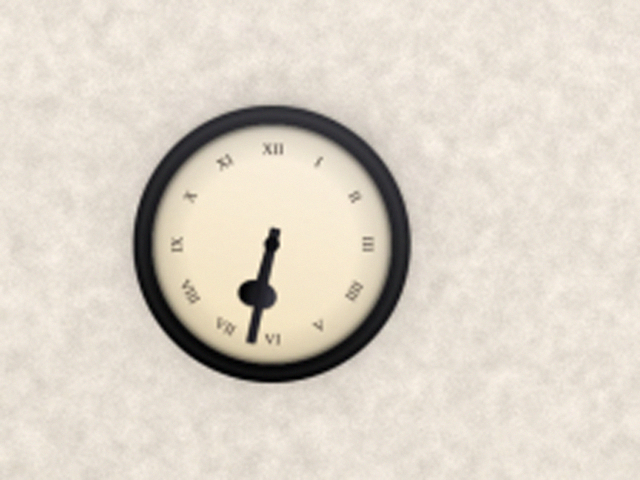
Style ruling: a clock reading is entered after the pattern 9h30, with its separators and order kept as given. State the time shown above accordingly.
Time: 6h32
